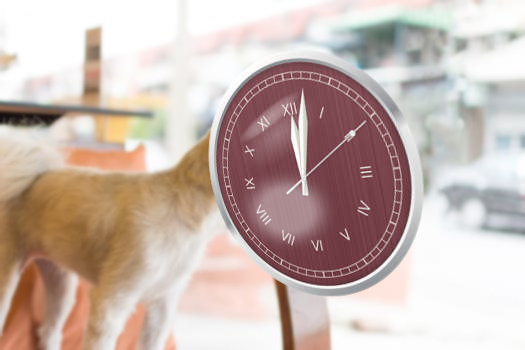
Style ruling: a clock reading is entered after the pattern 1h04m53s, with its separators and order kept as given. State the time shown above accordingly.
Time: 12h02m10s
